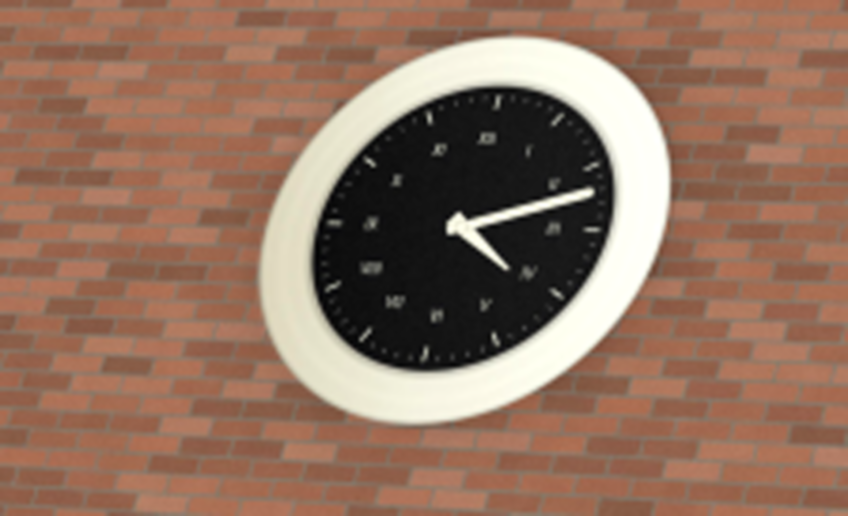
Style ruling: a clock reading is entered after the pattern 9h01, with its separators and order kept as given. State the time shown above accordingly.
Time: 4h12
